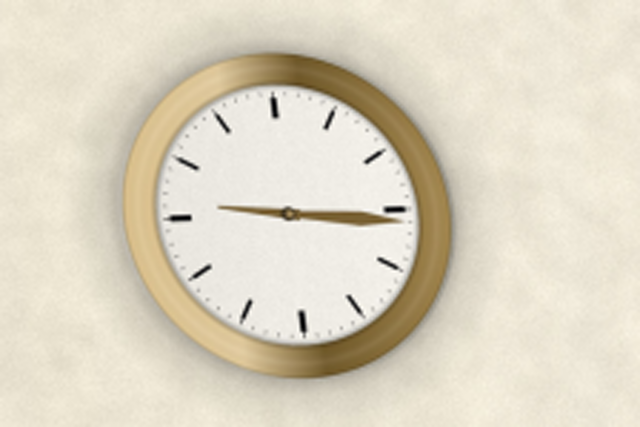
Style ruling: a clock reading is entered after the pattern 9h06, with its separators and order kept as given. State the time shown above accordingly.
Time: 9h16
